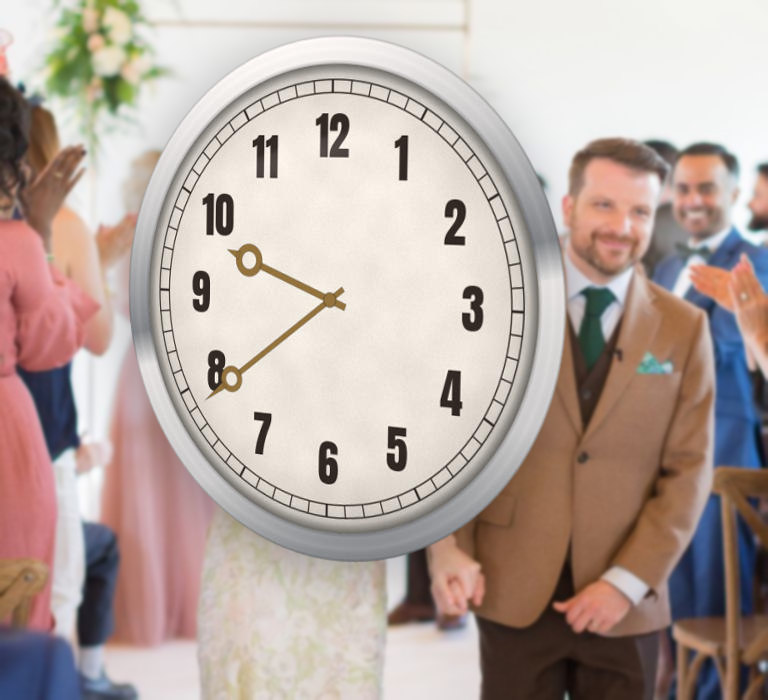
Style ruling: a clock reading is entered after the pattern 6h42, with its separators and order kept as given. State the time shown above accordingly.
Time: 9h39
